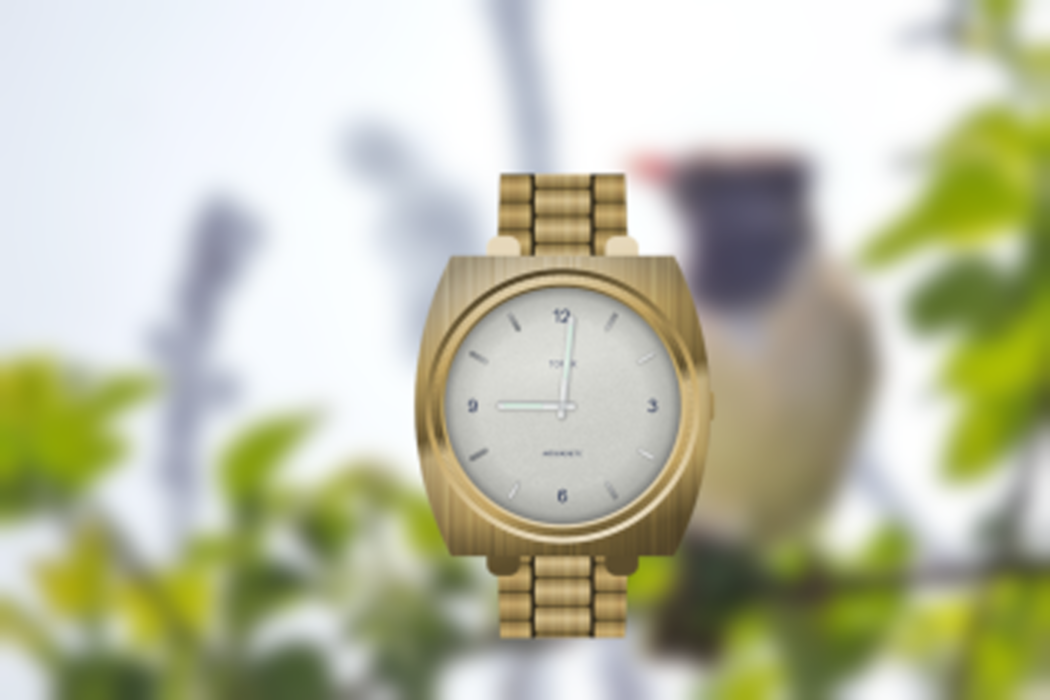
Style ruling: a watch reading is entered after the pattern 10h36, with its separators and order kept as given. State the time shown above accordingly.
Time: 9h01
